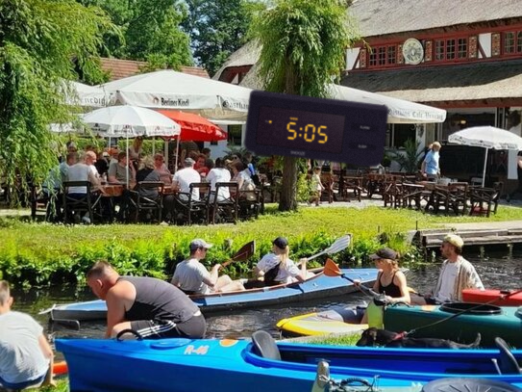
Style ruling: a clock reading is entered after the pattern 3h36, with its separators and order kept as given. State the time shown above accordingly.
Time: 5h05
